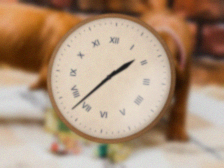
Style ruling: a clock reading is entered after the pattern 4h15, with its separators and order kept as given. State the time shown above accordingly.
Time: 1h37
